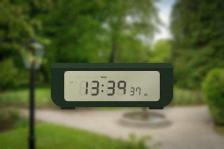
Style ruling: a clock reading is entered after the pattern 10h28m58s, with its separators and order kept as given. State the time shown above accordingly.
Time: 13h39m37s
